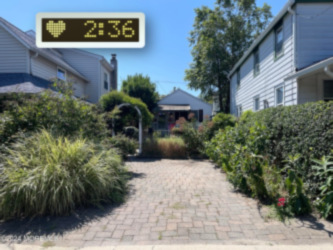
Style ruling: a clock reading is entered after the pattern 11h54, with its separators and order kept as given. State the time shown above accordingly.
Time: 2h36
